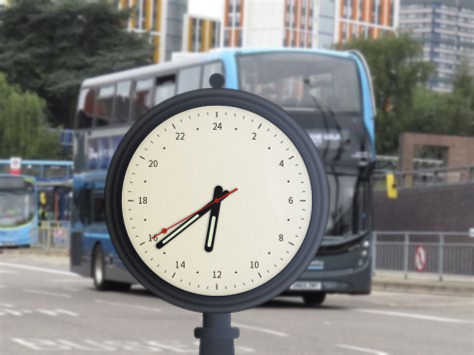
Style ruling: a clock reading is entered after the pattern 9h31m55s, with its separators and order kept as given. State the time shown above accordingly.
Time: 12h38m40s
